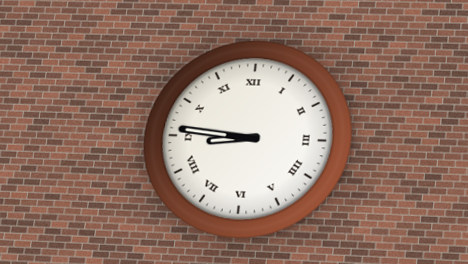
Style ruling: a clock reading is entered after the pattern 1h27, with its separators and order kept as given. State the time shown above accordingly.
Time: 8h46
